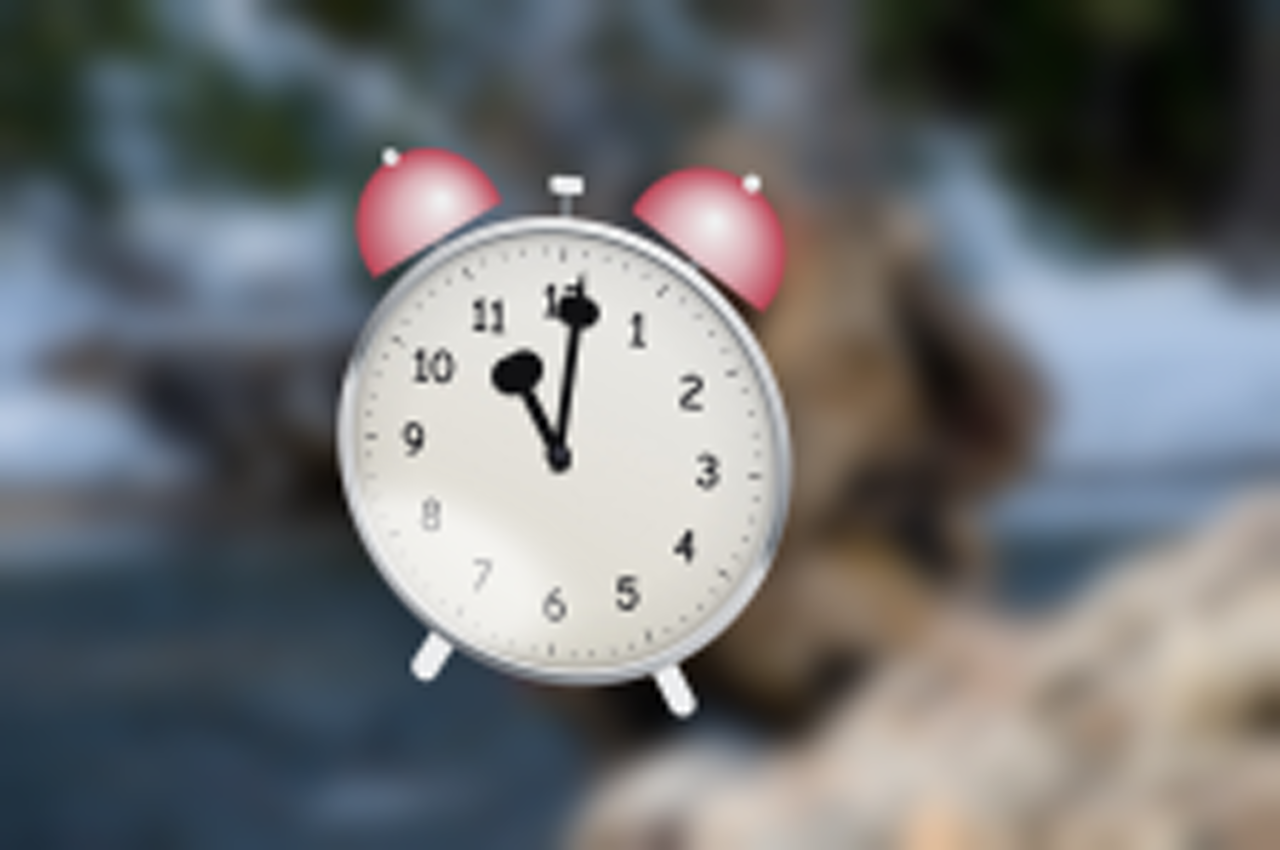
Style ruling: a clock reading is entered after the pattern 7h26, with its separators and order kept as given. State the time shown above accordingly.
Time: 11h01
